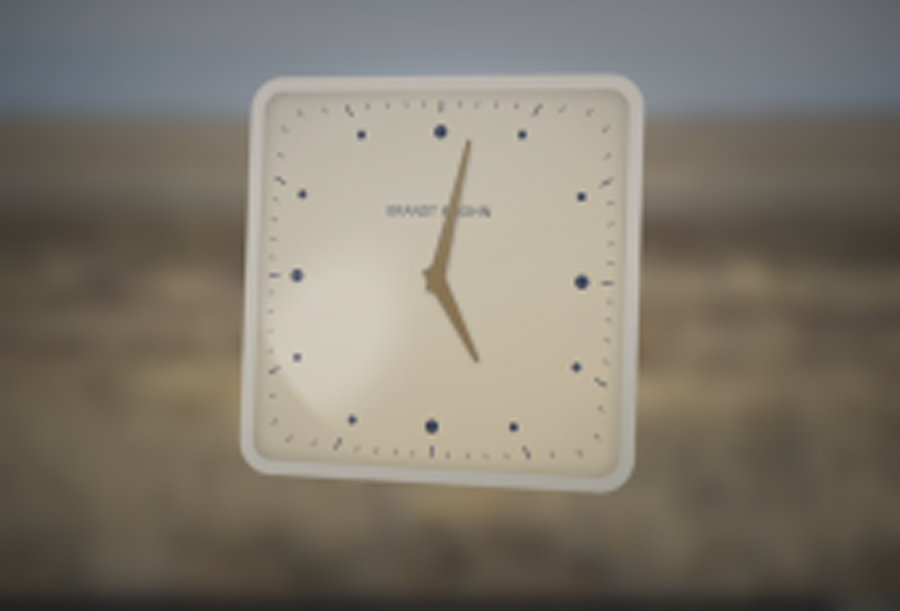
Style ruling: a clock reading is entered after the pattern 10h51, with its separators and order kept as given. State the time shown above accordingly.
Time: 5h02
